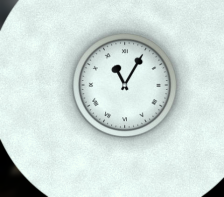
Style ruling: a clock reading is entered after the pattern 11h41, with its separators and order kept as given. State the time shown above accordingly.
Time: 11h05
